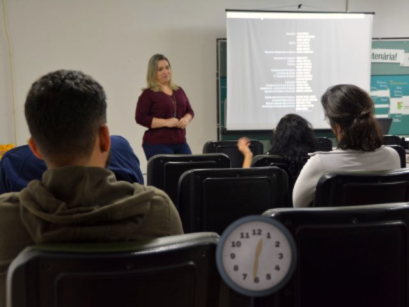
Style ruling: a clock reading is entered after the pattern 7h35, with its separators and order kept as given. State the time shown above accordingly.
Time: 12h31
